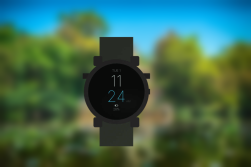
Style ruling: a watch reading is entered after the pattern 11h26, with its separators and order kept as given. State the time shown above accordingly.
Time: 11h24
